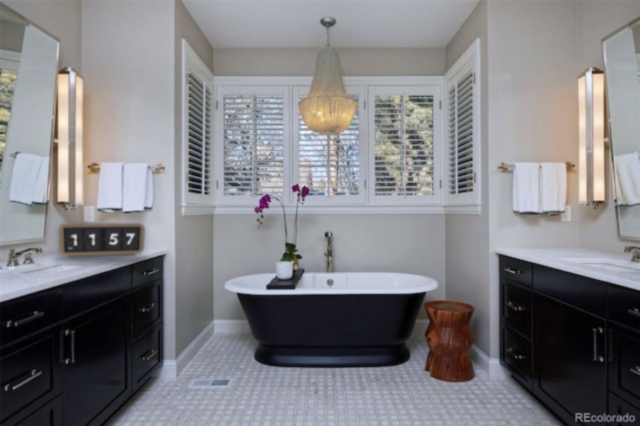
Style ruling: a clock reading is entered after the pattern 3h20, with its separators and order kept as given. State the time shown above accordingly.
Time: 11h57
